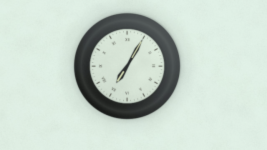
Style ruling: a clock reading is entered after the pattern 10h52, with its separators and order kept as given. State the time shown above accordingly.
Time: 7h05
